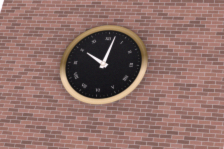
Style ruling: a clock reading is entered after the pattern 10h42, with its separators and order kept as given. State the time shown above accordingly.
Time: 10h02
